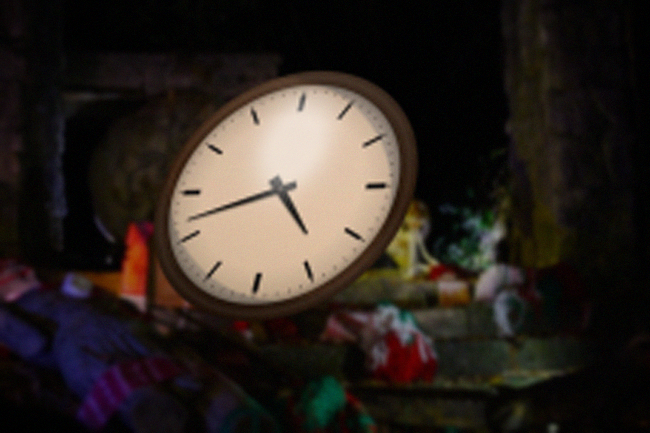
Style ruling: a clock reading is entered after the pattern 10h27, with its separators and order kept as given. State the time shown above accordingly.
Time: 4h42
